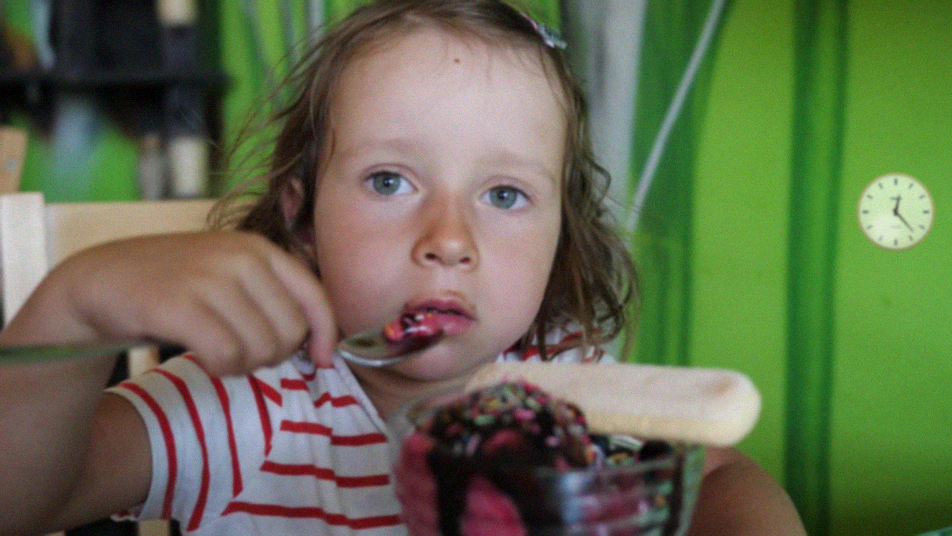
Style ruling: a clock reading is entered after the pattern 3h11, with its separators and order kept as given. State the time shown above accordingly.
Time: 12h23
